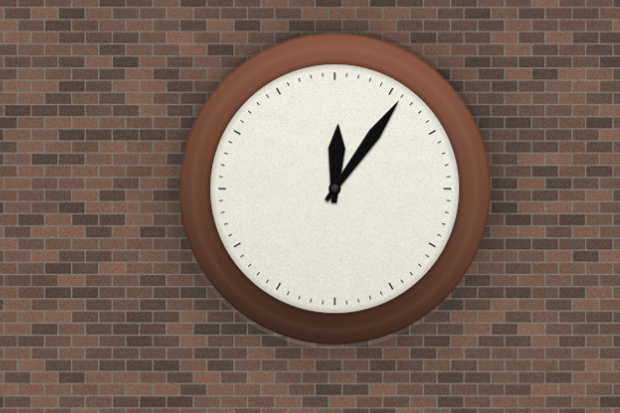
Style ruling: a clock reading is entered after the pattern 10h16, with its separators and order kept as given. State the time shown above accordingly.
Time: 12h06
